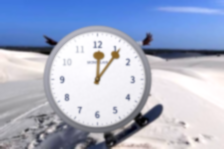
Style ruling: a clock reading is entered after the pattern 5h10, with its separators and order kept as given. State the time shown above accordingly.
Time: 12h06
